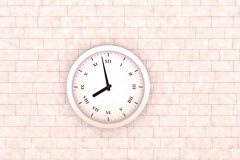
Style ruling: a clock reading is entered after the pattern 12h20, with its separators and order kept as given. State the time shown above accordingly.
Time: 7h58
